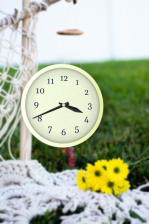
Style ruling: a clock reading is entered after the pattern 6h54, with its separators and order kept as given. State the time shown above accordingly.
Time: 3h41
